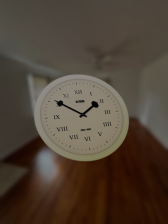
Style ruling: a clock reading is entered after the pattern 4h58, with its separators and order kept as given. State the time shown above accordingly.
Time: 1h51
